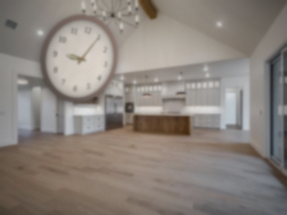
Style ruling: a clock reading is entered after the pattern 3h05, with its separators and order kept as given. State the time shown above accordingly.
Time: 9h05
